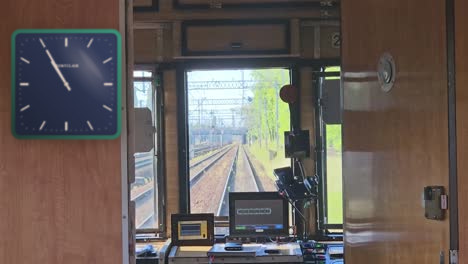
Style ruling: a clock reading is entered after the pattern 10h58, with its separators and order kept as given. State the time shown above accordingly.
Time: 10h55
